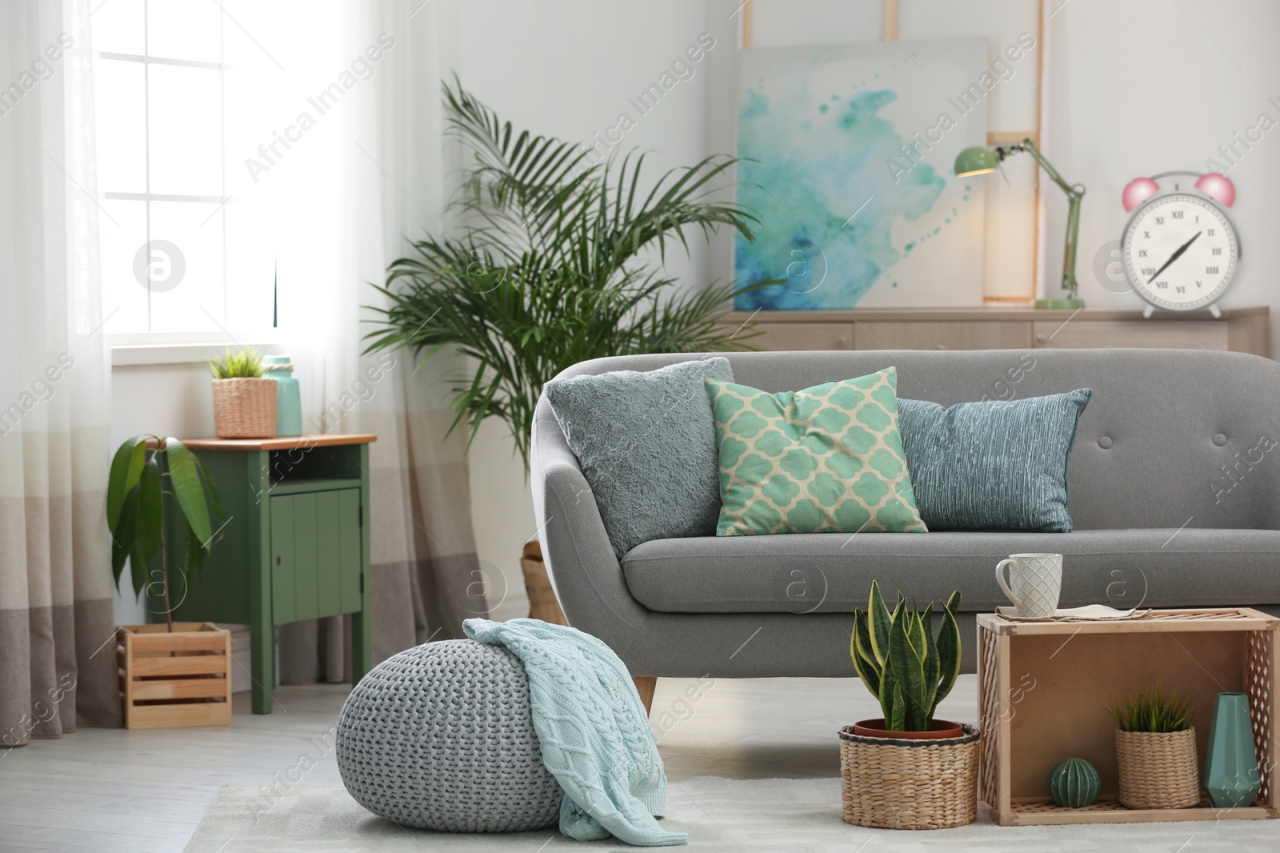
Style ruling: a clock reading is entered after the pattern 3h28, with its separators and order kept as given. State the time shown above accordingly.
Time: 1h38
